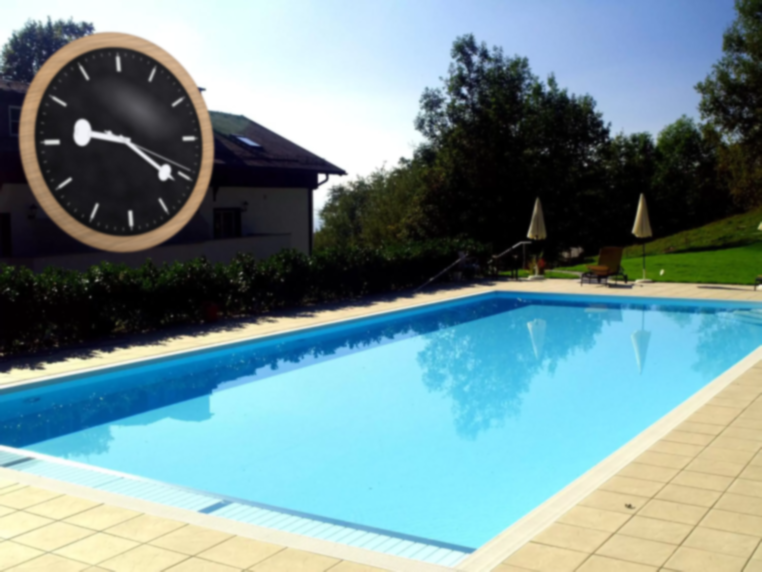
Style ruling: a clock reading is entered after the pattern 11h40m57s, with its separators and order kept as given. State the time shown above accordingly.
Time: 9h21m19s
